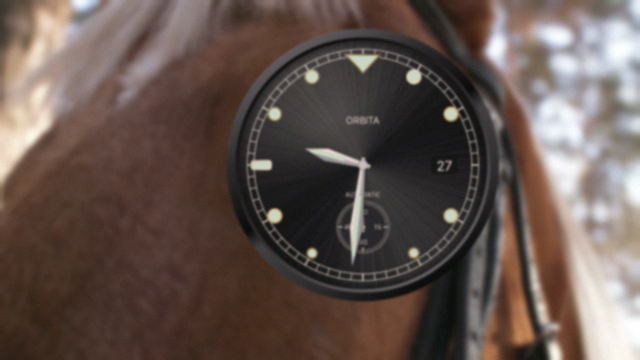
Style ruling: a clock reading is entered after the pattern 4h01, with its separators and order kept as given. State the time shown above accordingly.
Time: 9h31
